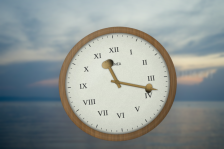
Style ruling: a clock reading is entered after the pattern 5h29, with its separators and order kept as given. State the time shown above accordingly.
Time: 11h18
